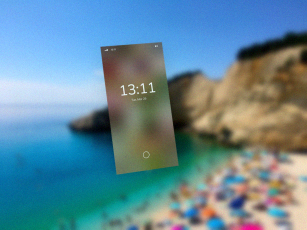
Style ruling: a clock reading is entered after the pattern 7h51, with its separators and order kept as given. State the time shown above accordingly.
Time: 13h11
